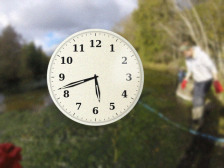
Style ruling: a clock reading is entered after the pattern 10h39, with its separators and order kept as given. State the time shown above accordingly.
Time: 5h42
